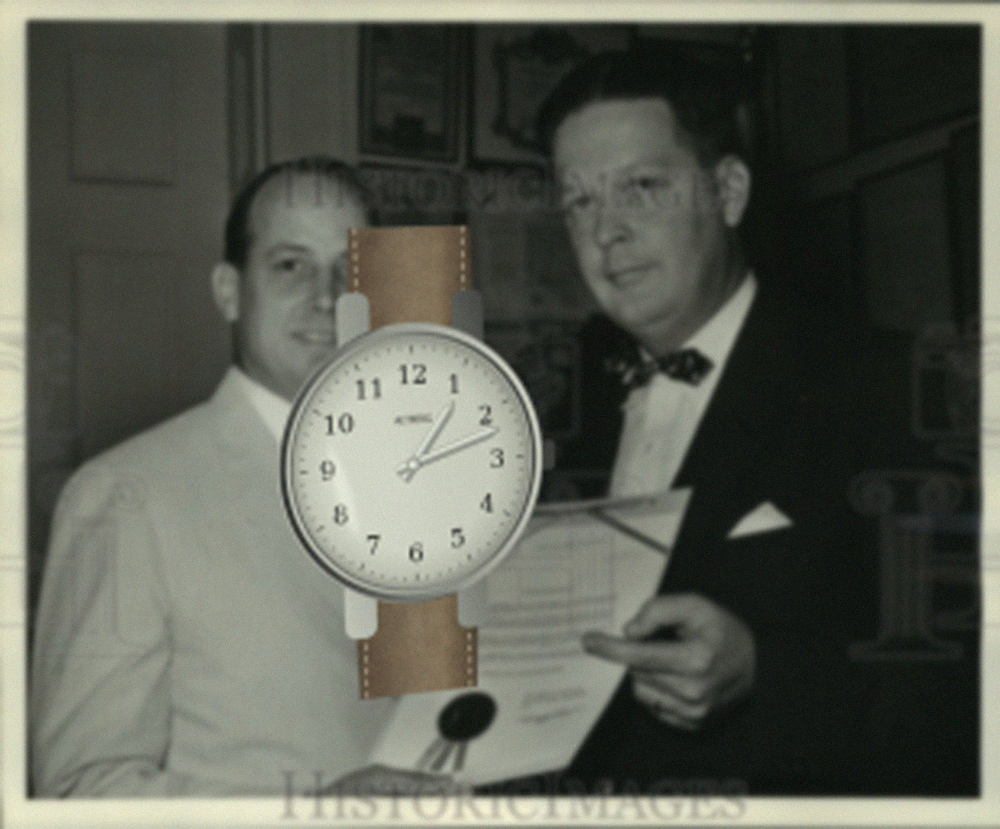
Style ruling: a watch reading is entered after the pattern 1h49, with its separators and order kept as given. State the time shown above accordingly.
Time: 1h12
